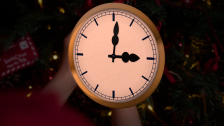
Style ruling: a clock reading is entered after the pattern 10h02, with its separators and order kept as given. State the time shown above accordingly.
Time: 3h01
